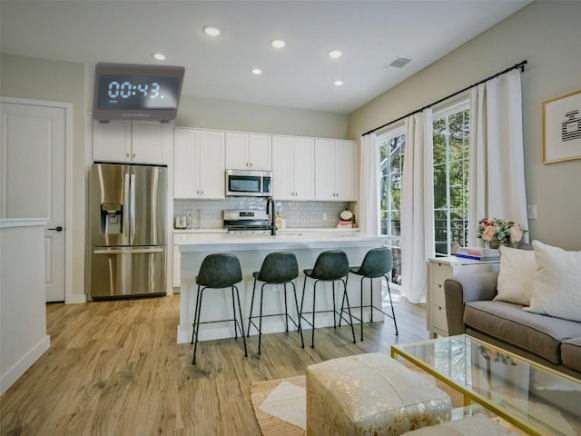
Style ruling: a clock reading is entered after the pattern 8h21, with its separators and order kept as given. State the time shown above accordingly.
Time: 0h43
